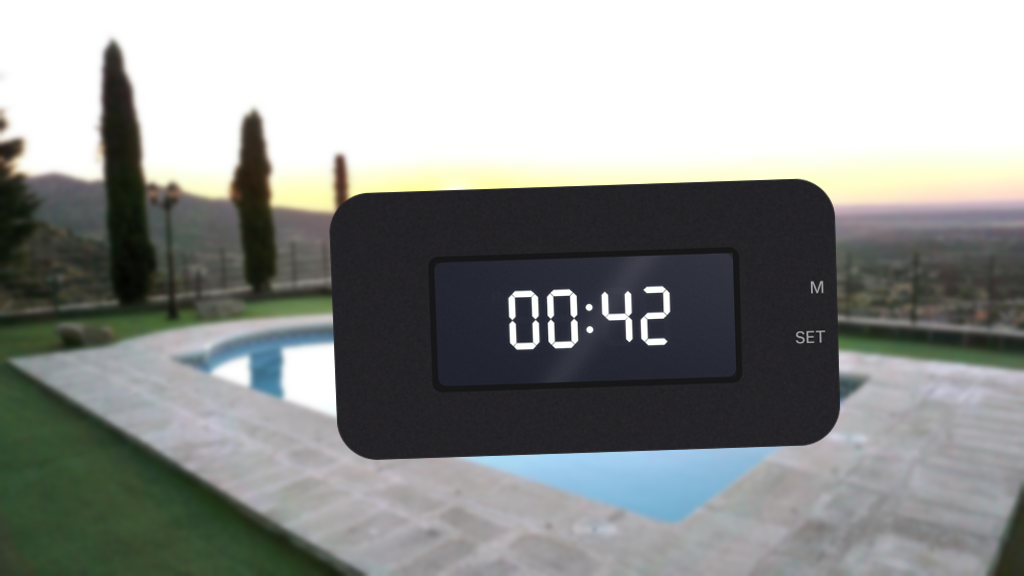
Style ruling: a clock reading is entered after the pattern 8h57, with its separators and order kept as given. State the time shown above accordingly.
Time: 0h42
